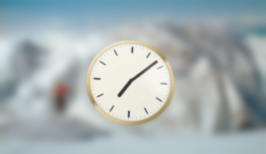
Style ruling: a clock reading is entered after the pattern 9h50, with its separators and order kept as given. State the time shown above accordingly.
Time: 7h08
